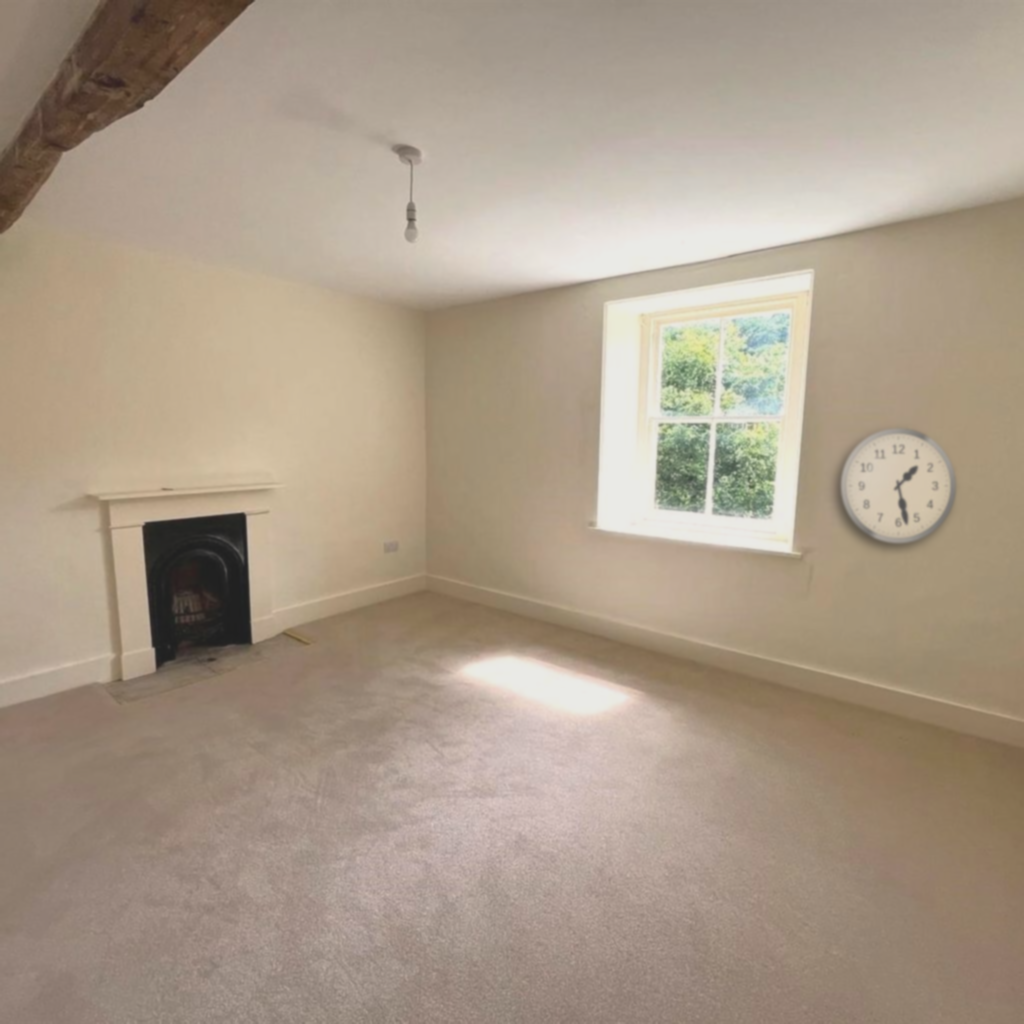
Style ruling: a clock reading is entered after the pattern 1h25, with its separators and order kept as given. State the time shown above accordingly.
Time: 1h28
